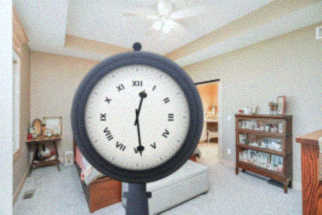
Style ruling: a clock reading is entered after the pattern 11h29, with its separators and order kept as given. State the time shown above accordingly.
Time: 12h29
